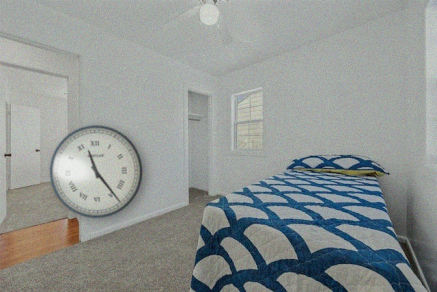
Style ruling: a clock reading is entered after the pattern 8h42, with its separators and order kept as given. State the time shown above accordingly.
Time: 11h24
